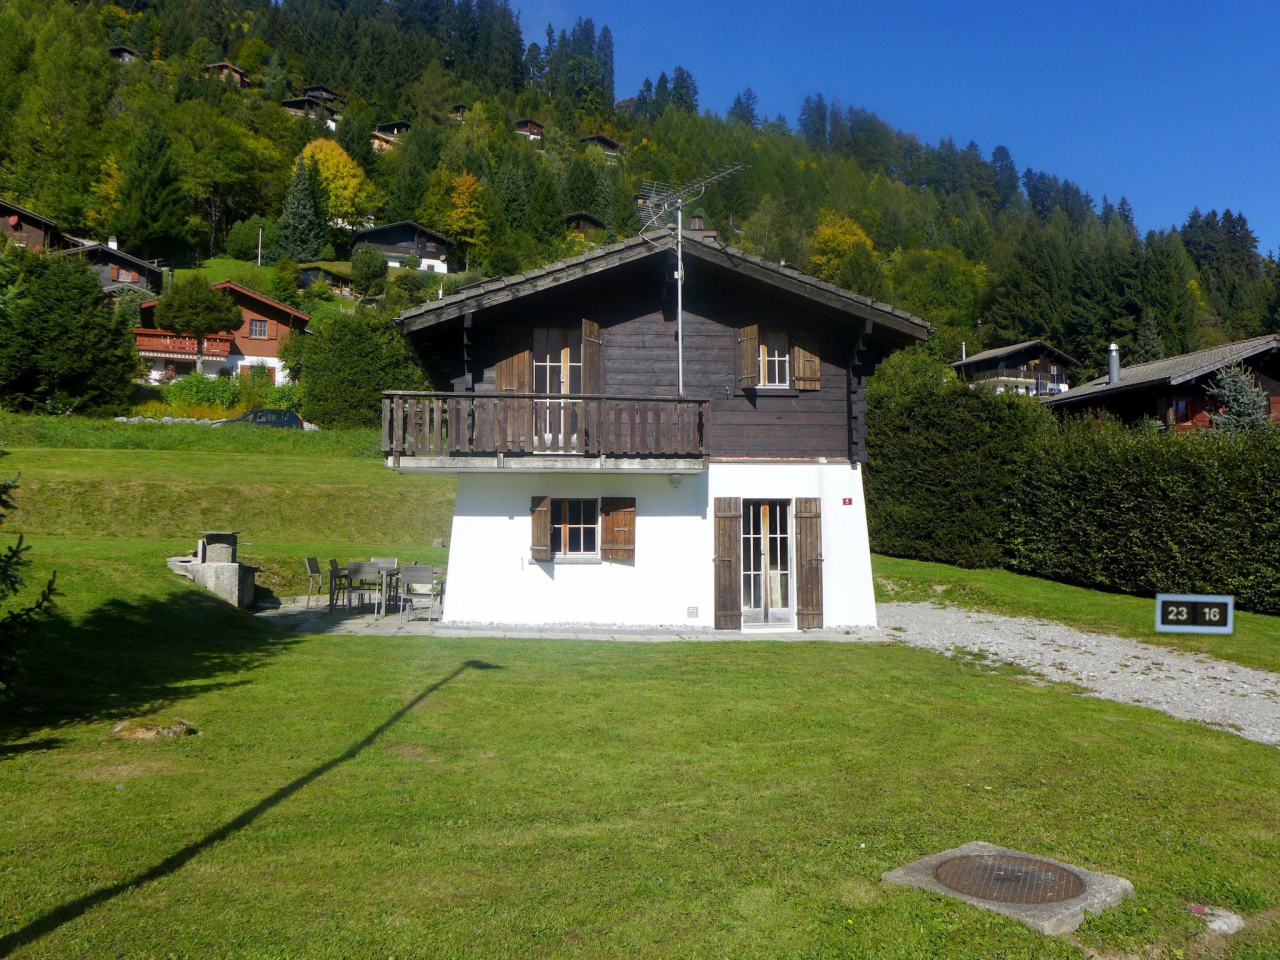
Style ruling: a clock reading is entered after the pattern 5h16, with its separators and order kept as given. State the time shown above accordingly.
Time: 23h16
